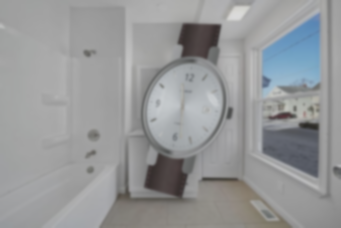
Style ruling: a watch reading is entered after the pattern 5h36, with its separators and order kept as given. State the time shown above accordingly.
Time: 11h28
